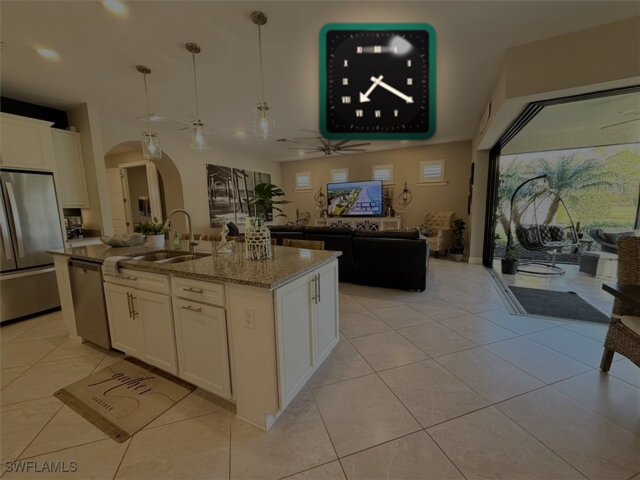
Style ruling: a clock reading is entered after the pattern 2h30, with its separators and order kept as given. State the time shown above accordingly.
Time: 7h20
